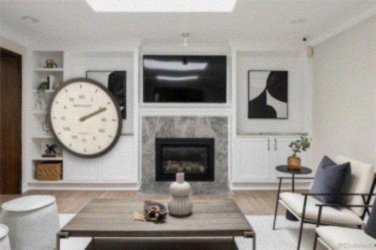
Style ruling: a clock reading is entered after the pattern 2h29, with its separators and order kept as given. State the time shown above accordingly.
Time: 2h11
